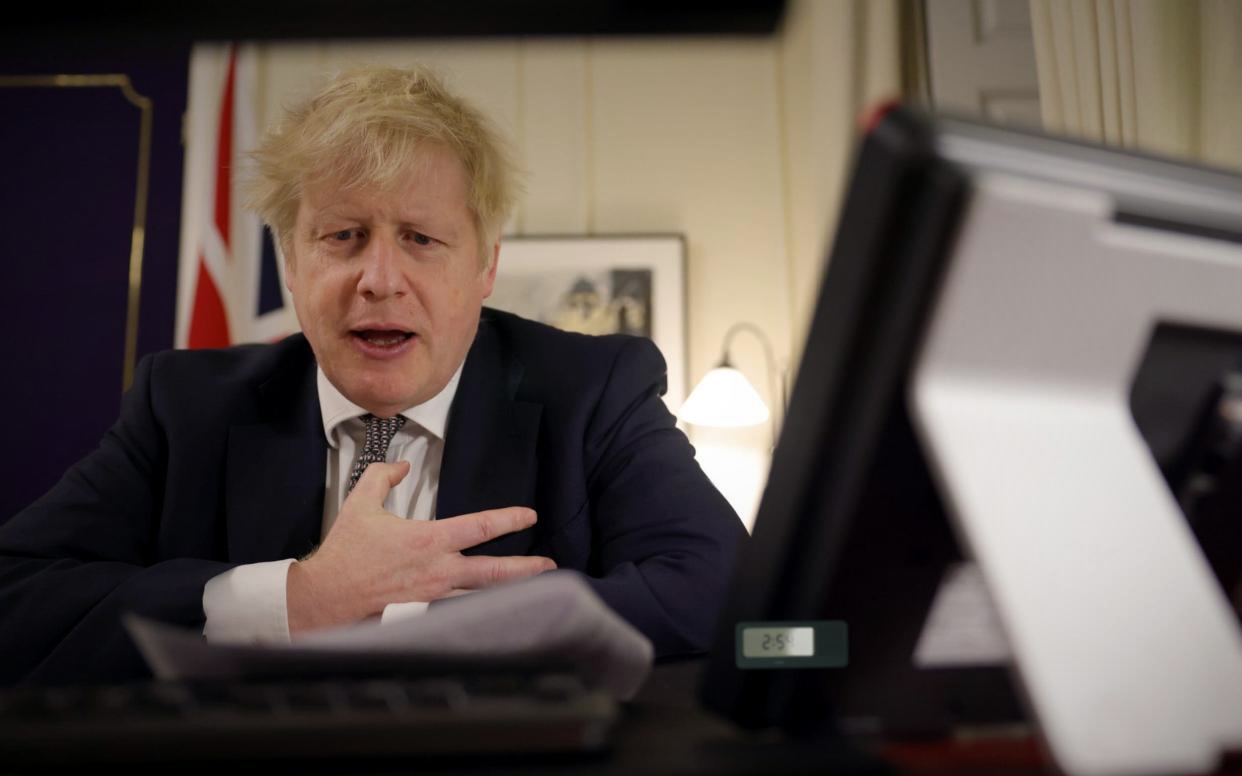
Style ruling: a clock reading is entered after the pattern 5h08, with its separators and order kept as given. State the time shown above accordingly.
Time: 2h54
